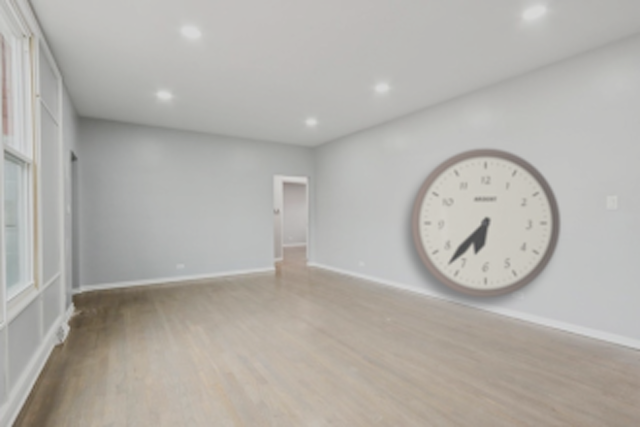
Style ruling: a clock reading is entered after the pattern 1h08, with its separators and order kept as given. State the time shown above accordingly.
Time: 6h37
